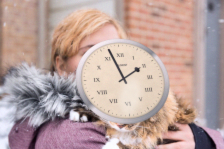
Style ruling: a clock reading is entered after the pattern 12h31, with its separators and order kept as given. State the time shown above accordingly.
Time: 1h57
